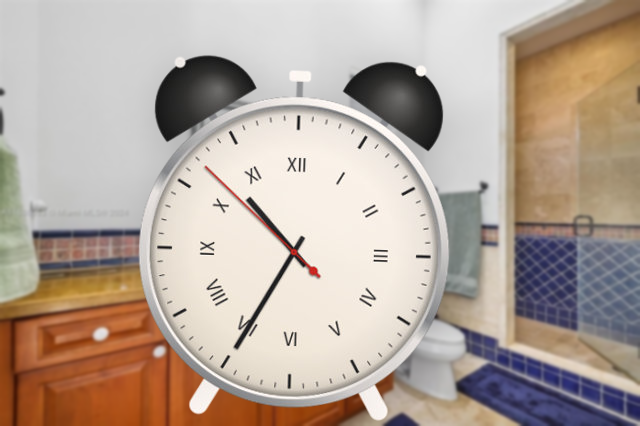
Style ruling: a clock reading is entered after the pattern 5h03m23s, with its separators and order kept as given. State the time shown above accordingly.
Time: 10h34m52s
